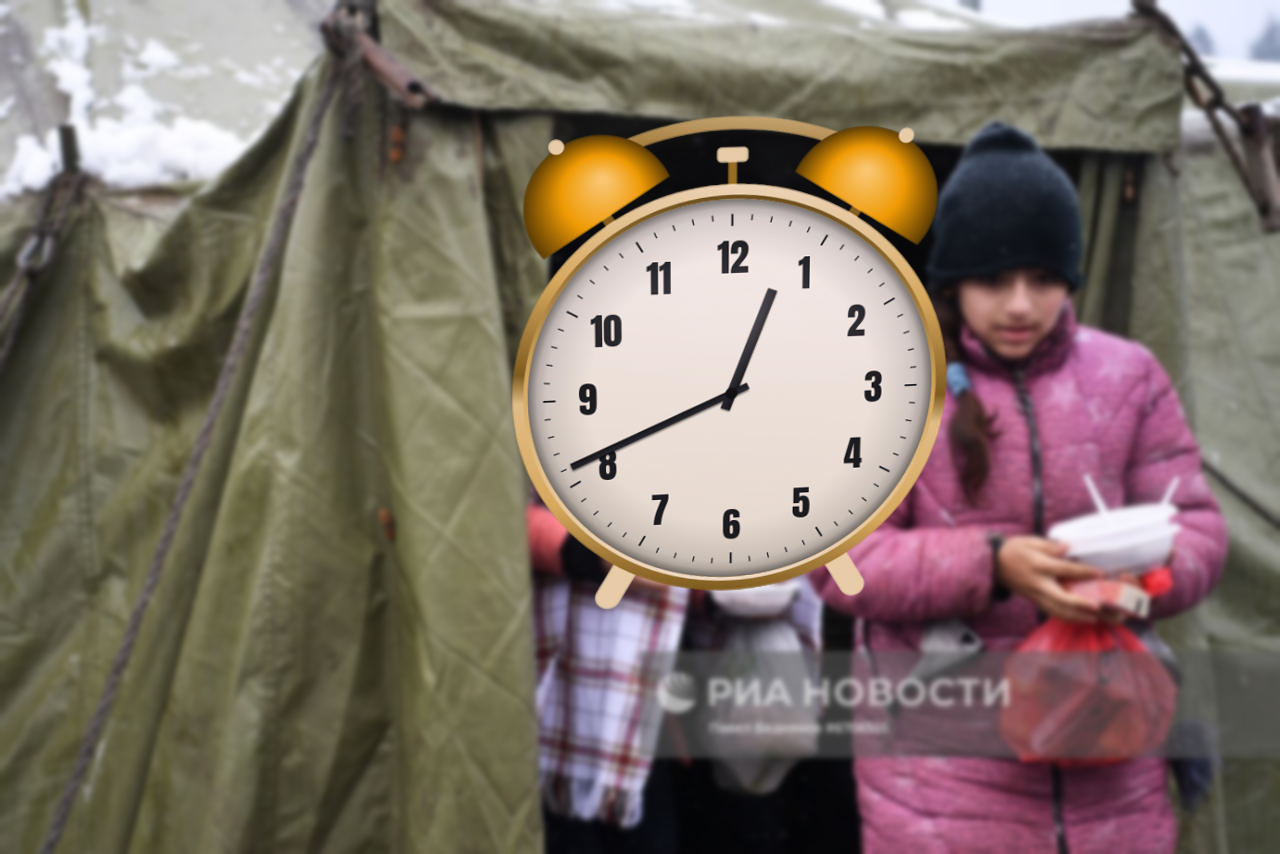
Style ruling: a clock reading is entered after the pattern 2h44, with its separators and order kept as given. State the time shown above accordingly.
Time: 12h41
